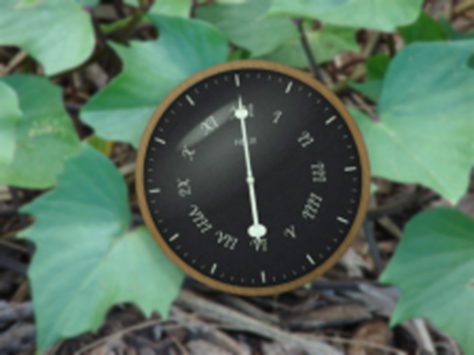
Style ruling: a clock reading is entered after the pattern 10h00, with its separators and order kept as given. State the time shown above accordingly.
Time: 6h00
